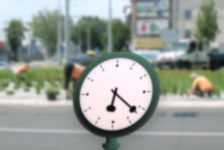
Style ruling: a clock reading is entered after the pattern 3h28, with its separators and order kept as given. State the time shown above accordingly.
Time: 6h22
